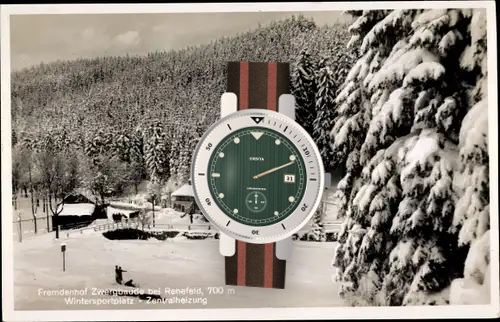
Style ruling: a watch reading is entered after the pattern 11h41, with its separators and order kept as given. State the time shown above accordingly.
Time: 2h11
